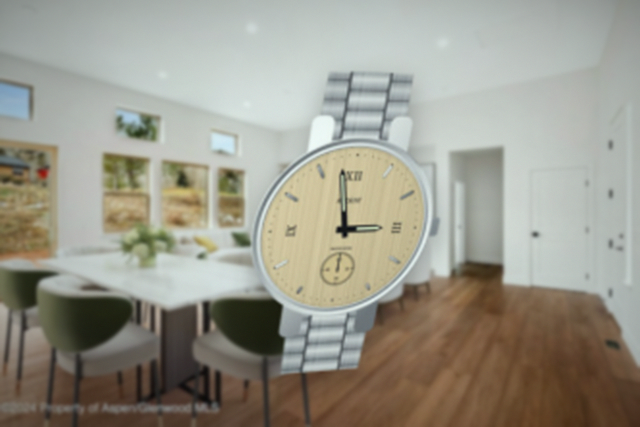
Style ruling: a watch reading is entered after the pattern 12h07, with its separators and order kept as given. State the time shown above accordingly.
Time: 2h58
